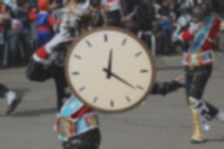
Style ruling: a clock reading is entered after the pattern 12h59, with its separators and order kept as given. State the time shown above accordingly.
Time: 12h21
